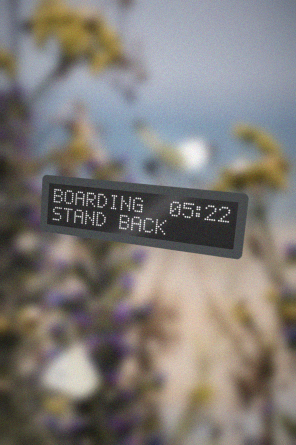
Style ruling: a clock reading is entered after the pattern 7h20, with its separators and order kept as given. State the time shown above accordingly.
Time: 5h22
